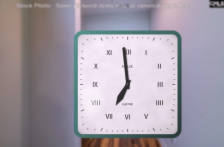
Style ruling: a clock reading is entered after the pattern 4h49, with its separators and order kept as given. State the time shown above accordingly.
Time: 6h59
